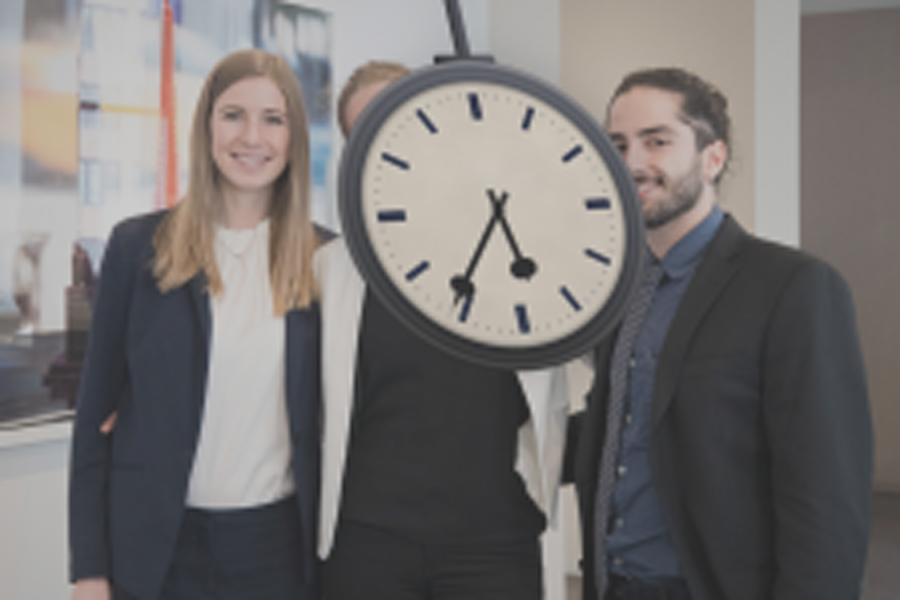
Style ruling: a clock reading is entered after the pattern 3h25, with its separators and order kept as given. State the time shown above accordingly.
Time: 5h36
